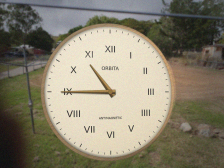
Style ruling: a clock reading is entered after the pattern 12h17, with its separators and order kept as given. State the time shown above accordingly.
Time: 10h45
